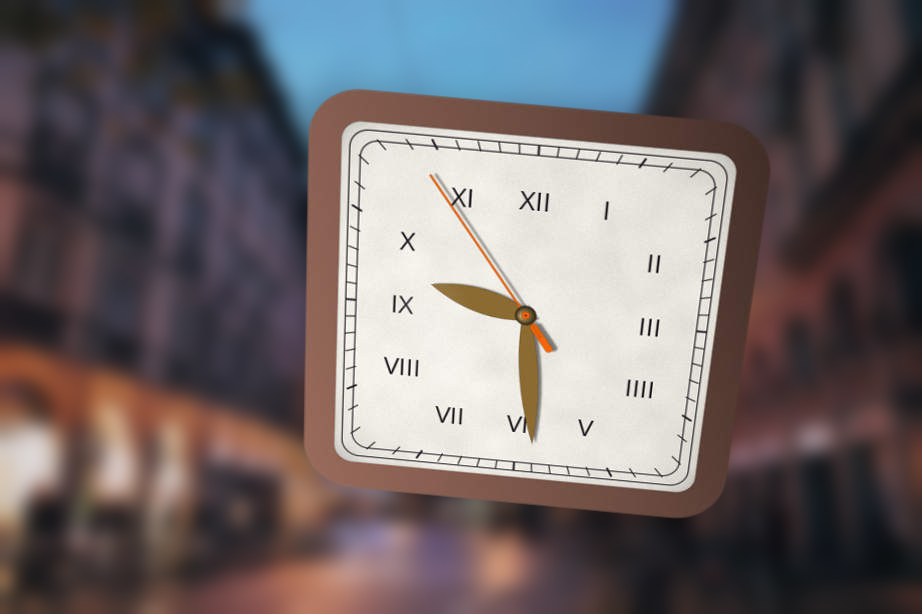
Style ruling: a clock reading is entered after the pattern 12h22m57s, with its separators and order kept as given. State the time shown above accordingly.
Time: 9h28m54s
